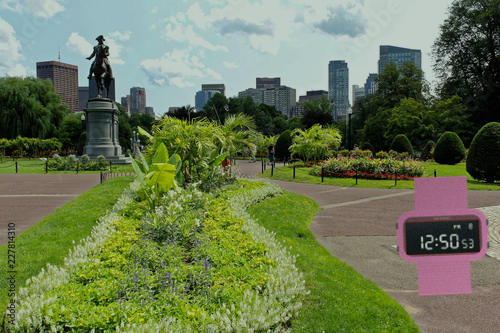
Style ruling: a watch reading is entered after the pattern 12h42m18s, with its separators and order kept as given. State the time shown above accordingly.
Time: 12h50m53s
